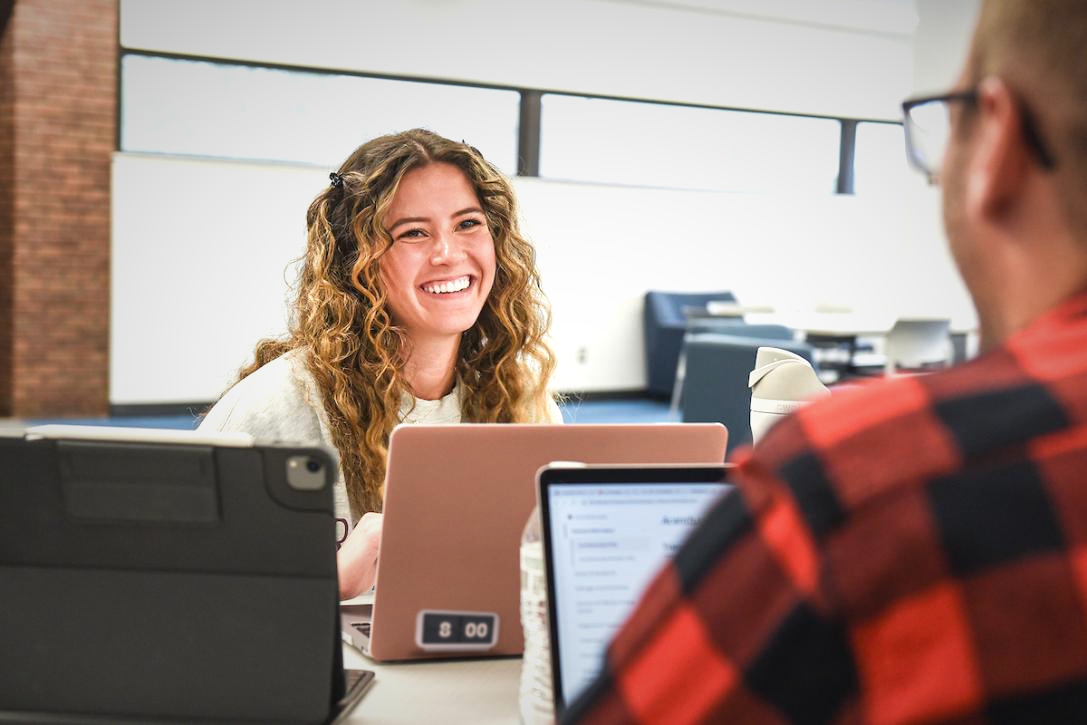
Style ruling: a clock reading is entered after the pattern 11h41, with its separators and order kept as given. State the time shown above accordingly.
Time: 8h00
